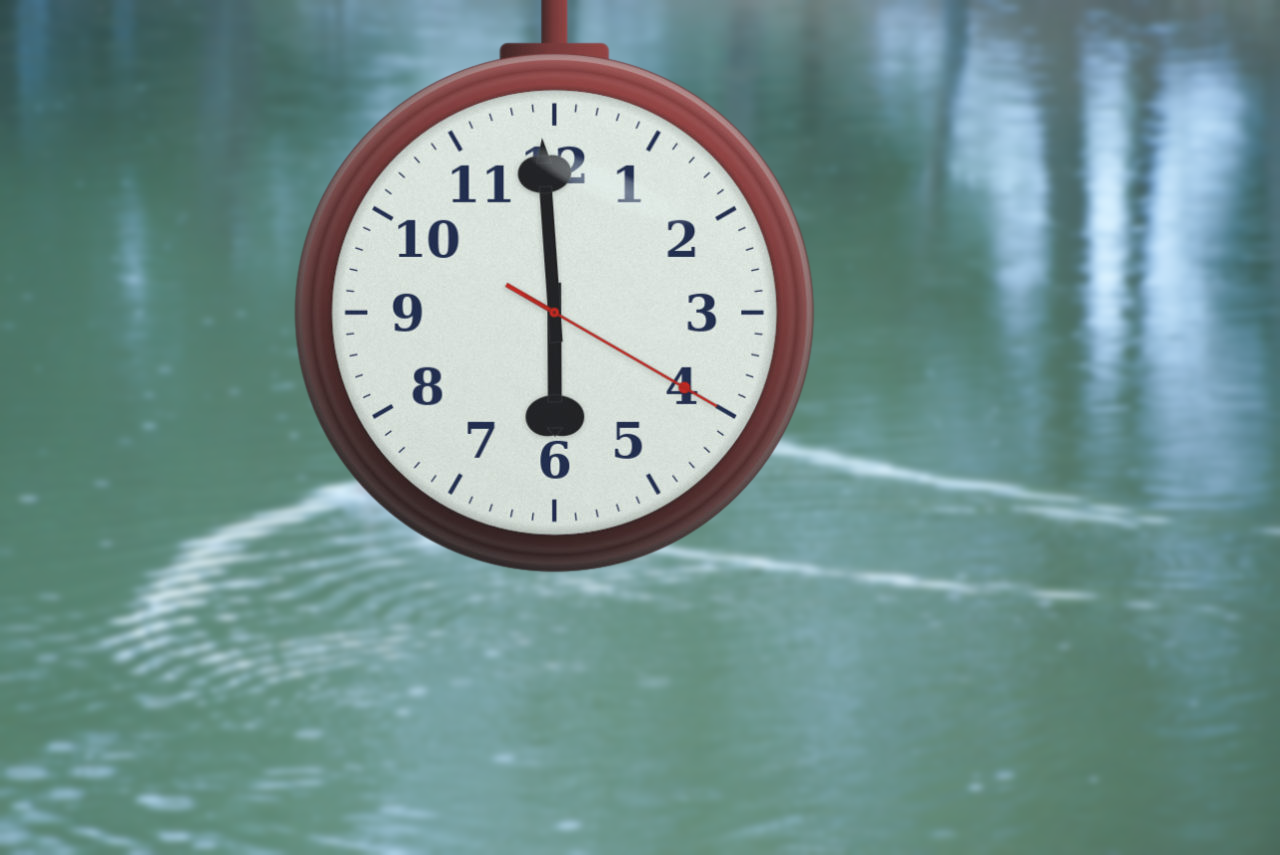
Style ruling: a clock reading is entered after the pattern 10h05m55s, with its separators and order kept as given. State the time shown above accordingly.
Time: 5h59m20s
